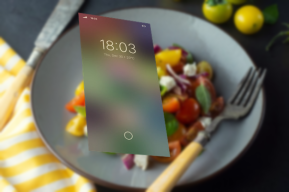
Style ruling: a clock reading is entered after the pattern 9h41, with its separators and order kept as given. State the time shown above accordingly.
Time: 18h03
